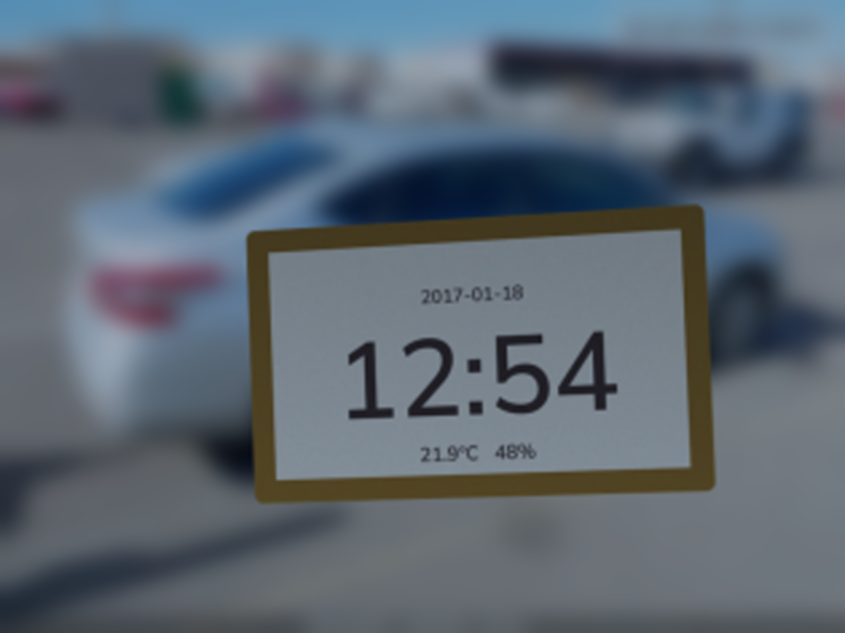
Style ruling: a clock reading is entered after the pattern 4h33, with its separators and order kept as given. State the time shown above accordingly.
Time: 12h54
